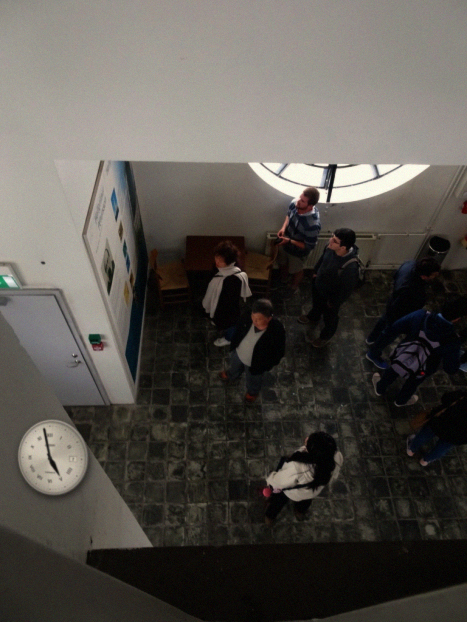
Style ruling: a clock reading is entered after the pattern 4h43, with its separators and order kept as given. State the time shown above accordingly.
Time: 4h58
